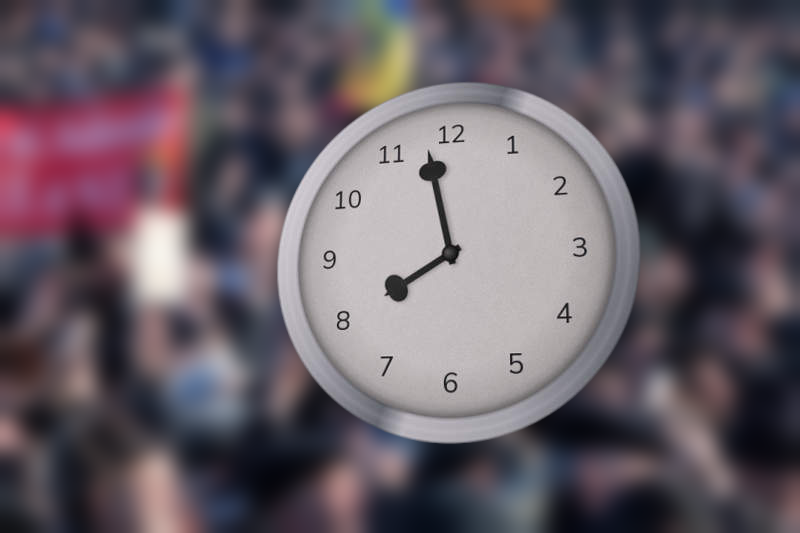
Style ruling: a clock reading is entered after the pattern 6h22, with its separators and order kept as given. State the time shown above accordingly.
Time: 7h58
